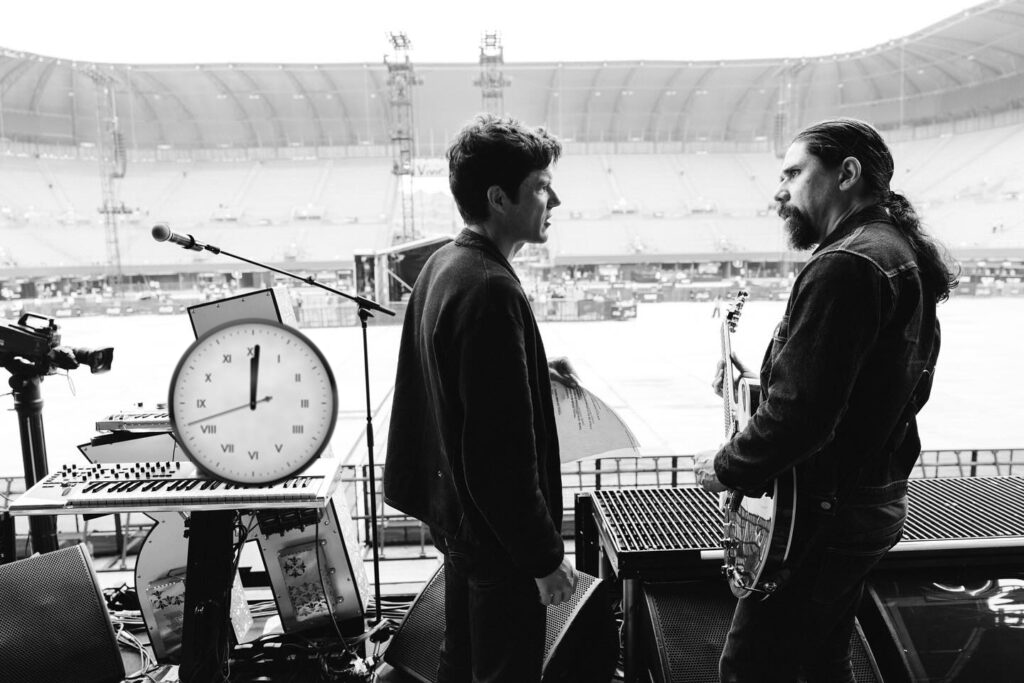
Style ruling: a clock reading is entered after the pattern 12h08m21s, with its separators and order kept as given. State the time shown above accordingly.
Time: 12h00m42s
